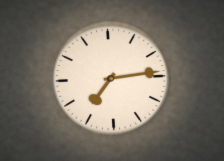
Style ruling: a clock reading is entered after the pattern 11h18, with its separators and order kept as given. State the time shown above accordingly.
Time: 7h14
